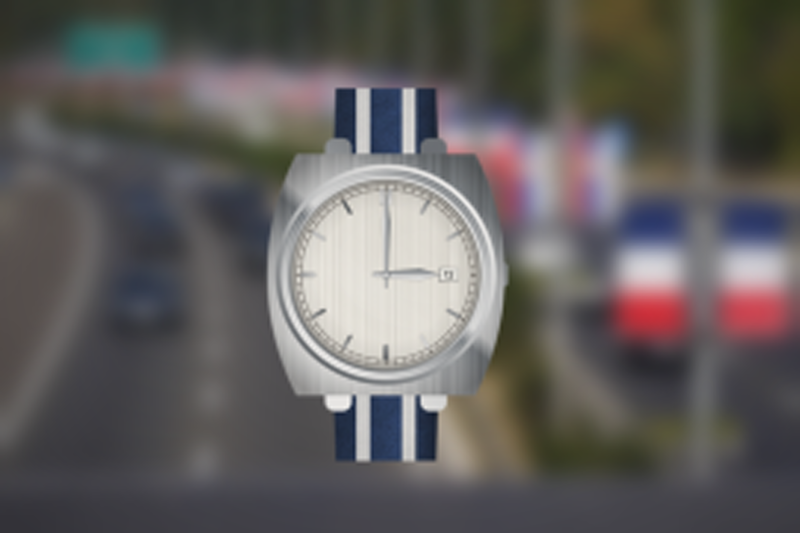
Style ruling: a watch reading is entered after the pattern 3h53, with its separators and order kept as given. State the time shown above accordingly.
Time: 3h00
